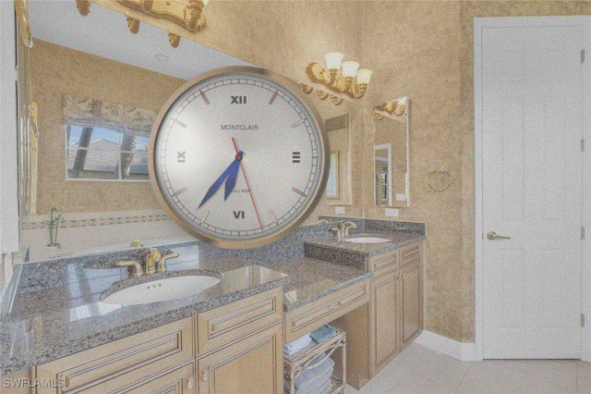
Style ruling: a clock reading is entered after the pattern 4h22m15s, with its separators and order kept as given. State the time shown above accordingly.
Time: 6h36m27s
